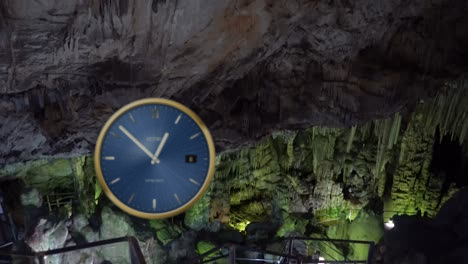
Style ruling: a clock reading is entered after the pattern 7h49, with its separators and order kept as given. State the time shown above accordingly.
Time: 12h52
